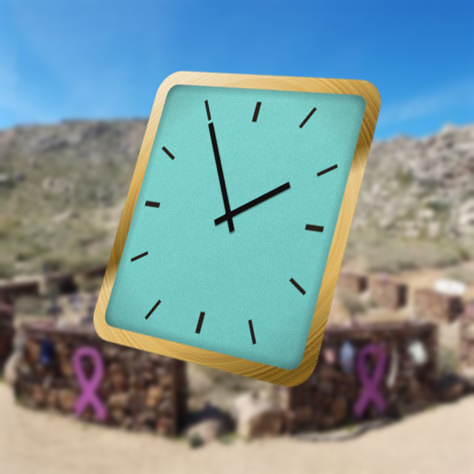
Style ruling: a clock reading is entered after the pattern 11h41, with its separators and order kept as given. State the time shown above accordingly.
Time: 1h55
